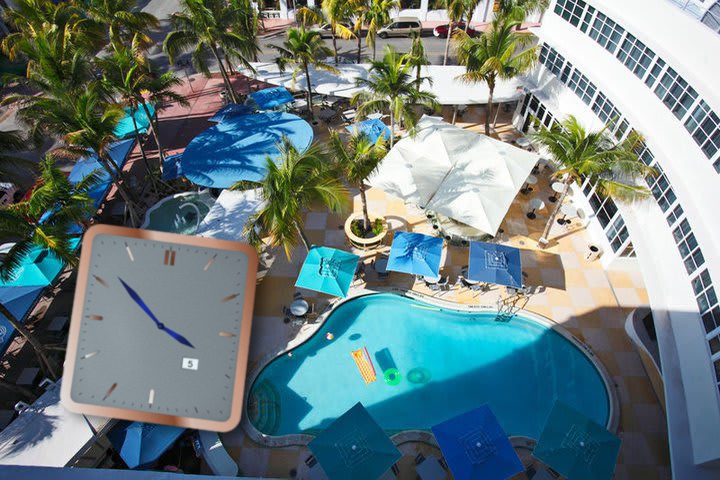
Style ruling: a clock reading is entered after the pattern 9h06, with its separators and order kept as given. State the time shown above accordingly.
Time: 3h52
